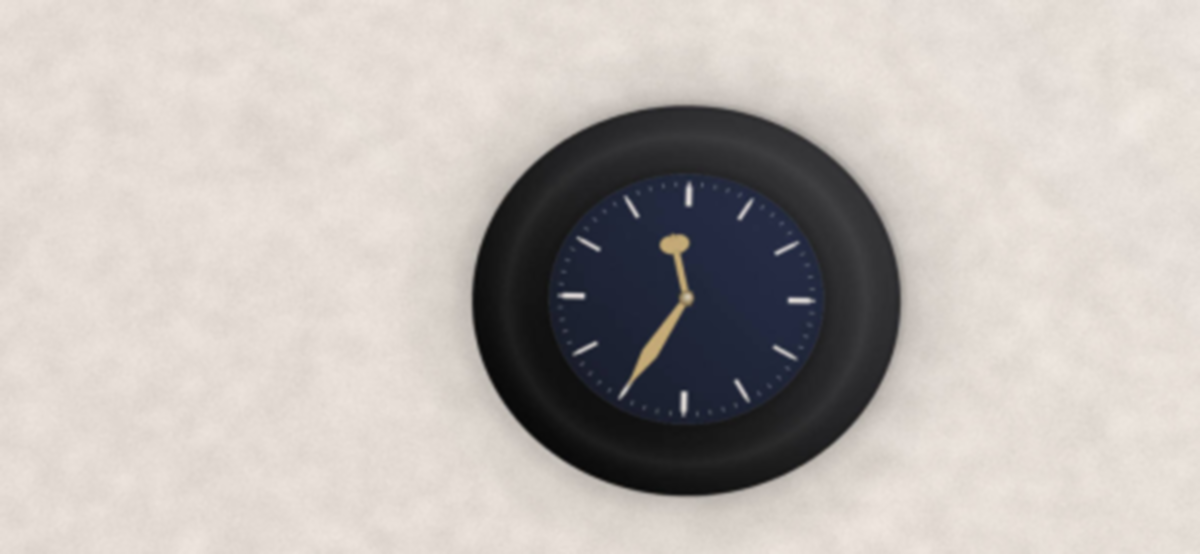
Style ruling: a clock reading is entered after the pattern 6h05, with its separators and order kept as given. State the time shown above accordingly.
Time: 11h35
